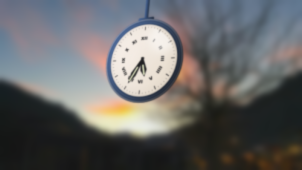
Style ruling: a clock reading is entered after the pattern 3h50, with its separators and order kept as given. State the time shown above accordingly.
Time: 5h35
